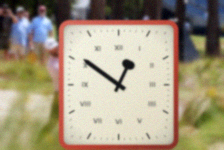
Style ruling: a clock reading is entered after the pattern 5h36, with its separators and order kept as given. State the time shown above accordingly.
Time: 12h51
